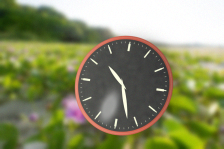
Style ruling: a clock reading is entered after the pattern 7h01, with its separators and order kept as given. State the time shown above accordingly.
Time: 10h27
